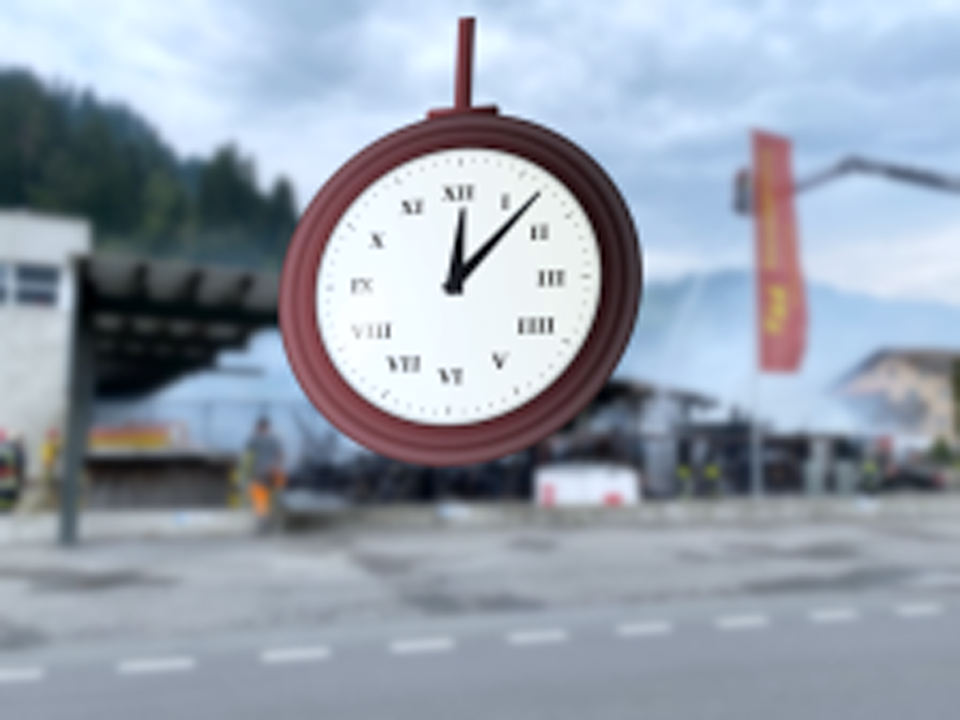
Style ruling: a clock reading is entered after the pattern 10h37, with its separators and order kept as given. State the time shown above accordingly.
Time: 12h07
